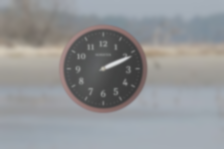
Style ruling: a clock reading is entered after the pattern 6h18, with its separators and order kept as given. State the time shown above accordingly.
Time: 2h11
